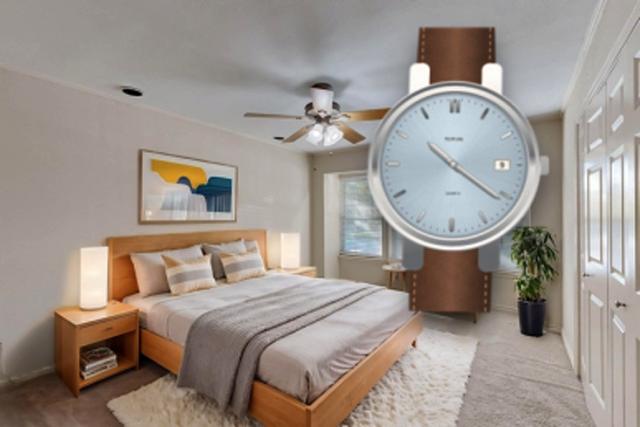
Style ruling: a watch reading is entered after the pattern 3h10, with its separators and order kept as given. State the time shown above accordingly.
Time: 10h21
